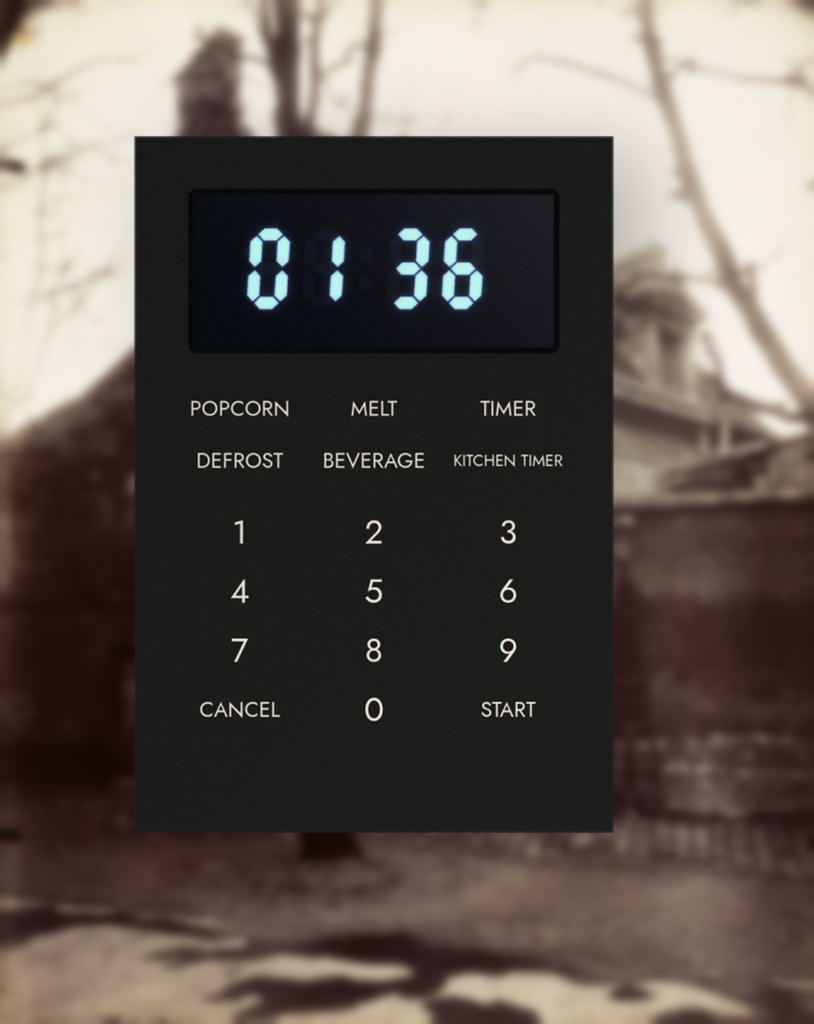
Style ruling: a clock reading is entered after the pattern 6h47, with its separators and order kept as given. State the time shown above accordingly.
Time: 1h36
